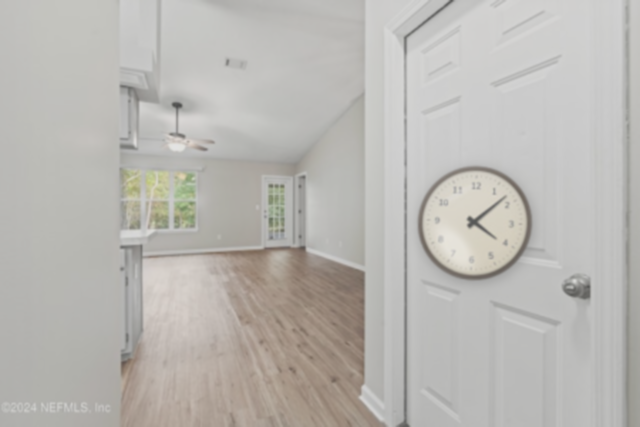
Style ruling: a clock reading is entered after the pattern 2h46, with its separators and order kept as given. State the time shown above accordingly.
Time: 4h08
